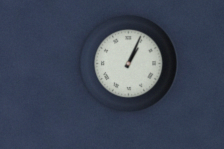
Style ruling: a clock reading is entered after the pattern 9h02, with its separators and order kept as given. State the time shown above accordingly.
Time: 1h04
